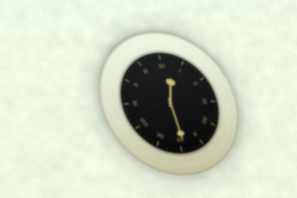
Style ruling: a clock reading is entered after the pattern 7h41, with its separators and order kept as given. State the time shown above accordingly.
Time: 12h29
